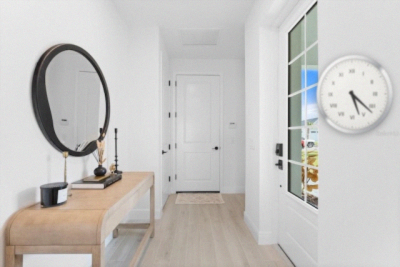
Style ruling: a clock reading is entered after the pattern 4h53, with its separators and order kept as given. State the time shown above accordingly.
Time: 5h22
